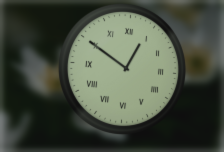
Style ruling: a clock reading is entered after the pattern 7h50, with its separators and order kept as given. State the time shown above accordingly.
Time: 12h50
